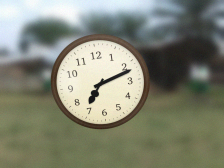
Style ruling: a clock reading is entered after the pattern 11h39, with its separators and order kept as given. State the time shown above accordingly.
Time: 7h12
